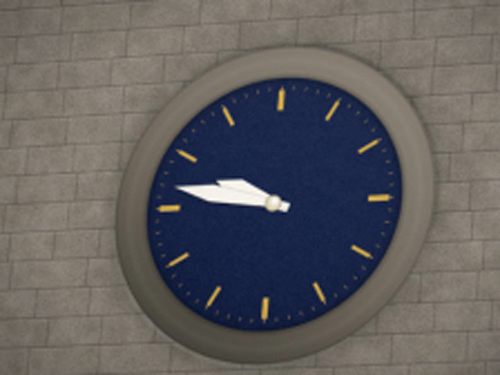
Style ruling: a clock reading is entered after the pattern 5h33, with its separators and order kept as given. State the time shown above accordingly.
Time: 9h47
